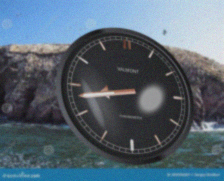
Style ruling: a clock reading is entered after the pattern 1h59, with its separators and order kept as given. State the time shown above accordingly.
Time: 8h43
